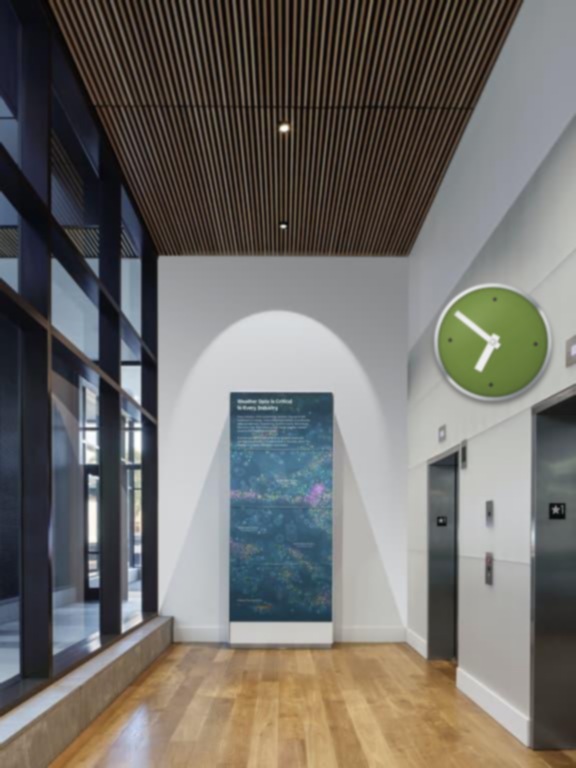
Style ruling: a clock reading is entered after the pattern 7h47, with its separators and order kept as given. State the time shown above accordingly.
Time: 6h51
